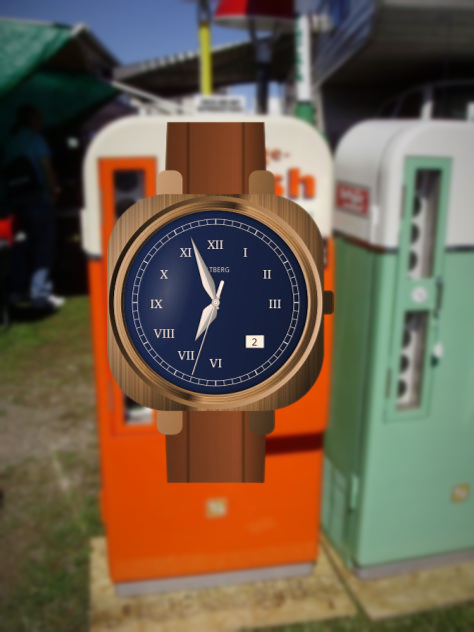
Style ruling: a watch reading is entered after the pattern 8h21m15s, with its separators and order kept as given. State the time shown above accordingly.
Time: 6h56m33s
